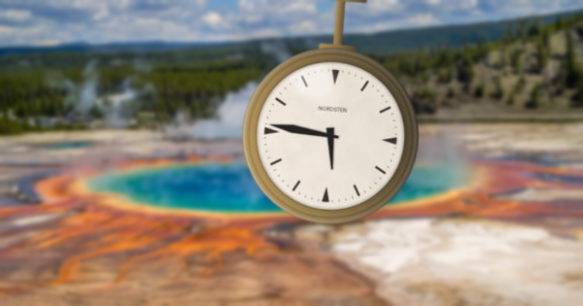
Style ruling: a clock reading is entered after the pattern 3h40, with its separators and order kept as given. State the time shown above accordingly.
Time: 5h46
